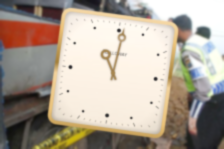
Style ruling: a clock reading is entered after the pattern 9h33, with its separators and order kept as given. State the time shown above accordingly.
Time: 11h01
